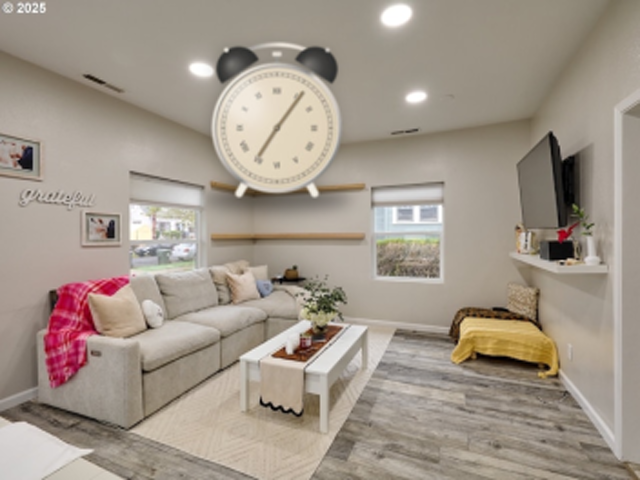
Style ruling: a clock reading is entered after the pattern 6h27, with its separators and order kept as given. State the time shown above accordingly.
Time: 7h06
